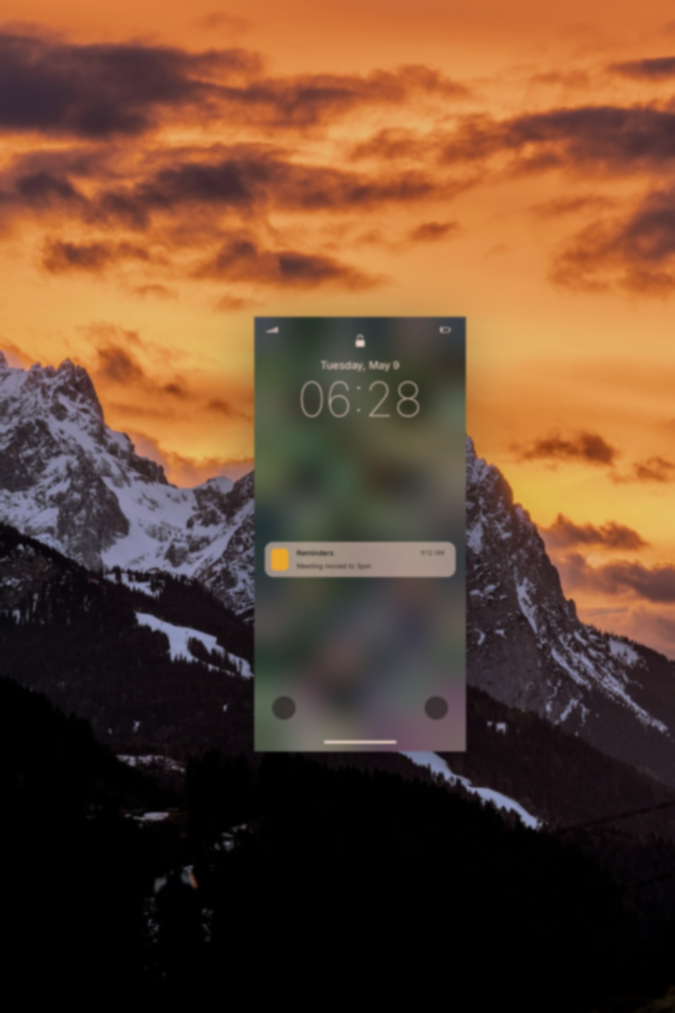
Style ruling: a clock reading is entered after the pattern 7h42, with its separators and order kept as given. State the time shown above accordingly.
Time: 6h28
